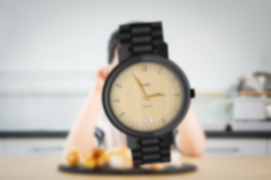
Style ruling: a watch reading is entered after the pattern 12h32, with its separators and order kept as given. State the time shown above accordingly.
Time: 2h56
